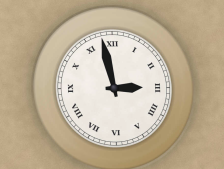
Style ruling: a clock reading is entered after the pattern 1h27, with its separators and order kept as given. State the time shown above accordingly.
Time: 2h58
